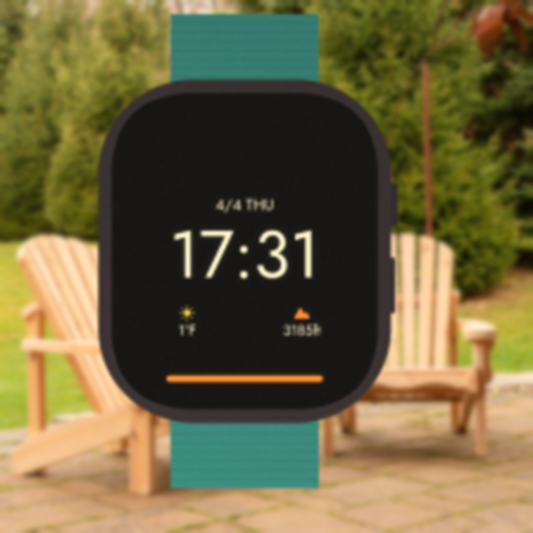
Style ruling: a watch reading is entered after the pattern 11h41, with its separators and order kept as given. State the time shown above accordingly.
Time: 17h31
